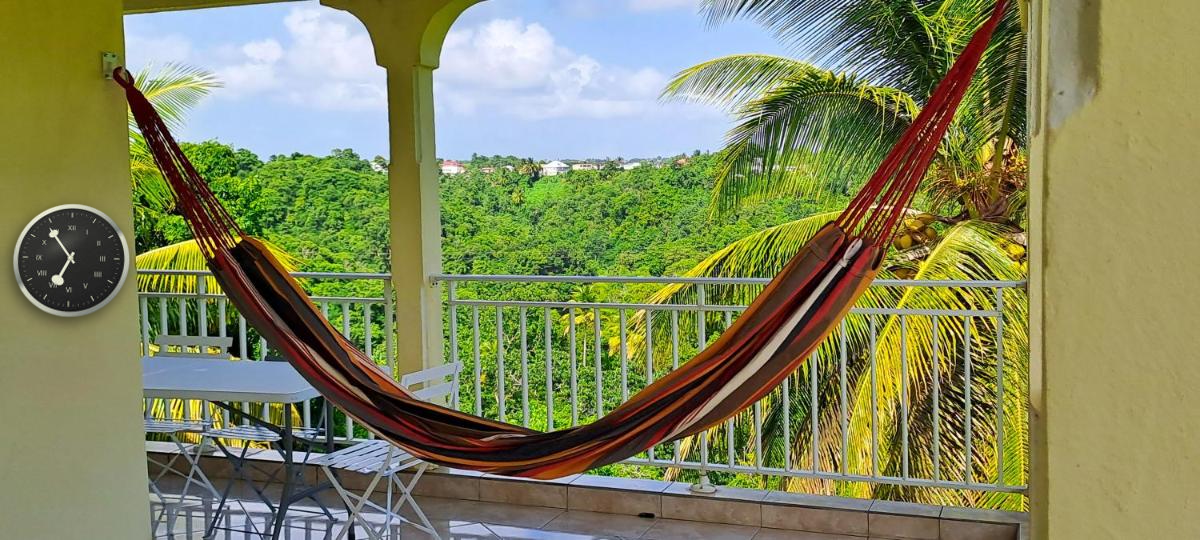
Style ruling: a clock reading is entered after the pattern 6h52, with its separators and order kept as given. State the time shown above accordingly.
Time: 6h54
